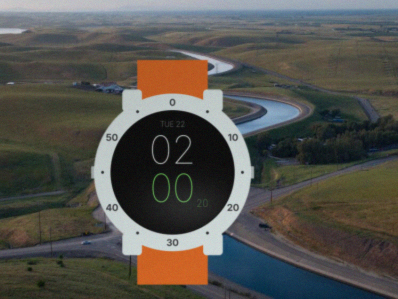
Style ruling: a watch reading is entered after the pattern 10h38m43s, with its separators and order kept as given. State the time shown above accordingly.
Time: 2h00m20s
